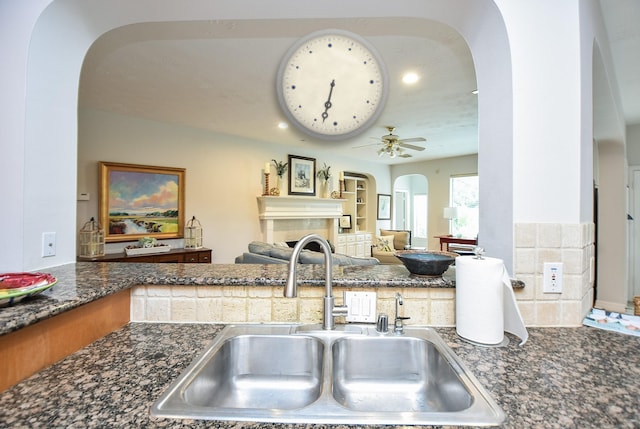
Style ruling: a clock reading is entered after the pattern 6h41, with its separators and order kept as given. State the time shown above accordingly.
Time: 6h33
